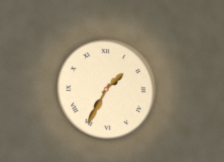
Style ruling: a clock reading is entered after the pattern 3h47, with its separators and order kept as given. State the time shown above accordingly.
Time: 1h35
